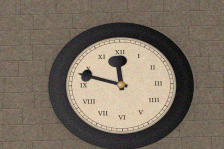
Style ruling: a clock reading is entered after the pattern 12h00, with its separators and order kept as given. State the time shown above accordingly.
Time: 11h48
